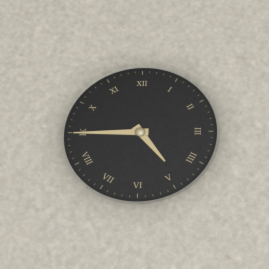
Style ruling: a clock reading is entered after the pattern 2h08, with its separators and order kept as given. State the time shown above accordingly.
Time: 4h45
